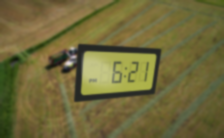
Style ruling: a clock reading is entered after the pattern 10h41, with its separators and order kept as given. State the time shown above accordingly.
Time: 6h21
